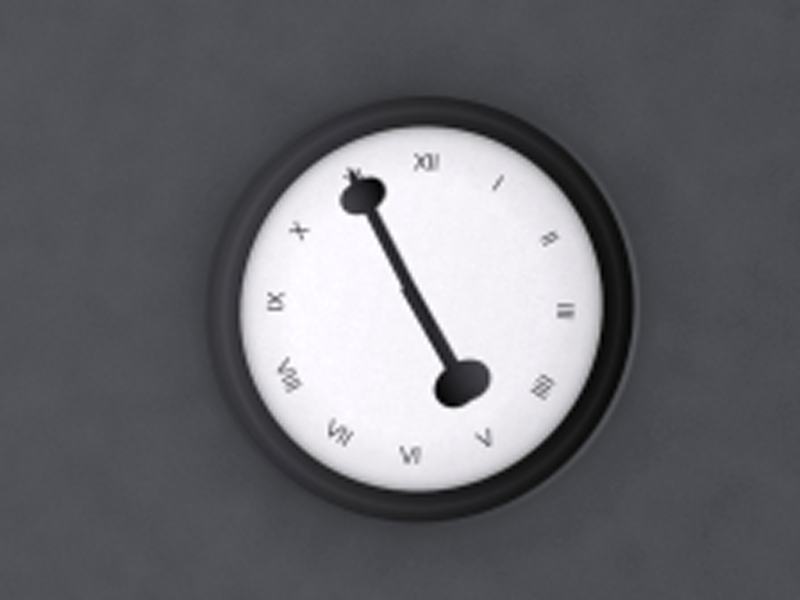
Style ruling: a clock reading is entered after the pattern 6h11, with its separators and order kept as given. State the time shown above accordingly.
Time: 4h55
